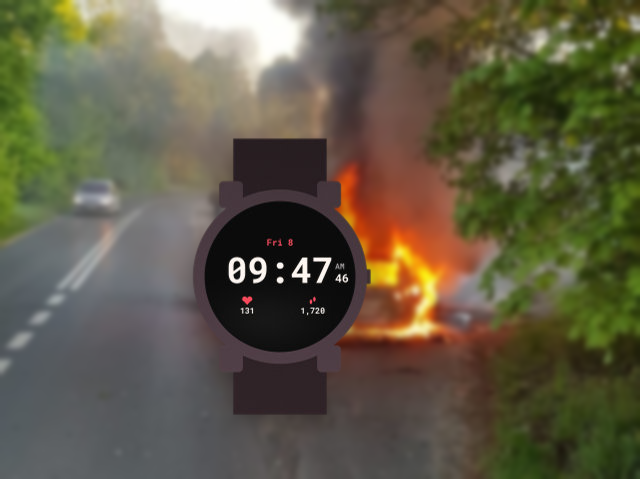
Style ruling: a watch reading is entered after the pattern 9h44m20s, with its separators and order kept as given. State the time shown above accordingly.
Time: 9h47m46s
